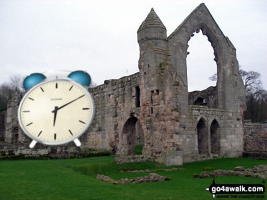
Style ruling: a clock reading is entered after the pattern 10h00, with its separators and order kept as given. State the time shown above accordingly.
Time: 6h10
